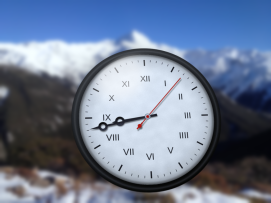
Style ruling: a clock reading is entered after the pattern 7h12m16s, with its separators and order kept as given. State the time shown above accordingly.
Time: 8h43m07s
